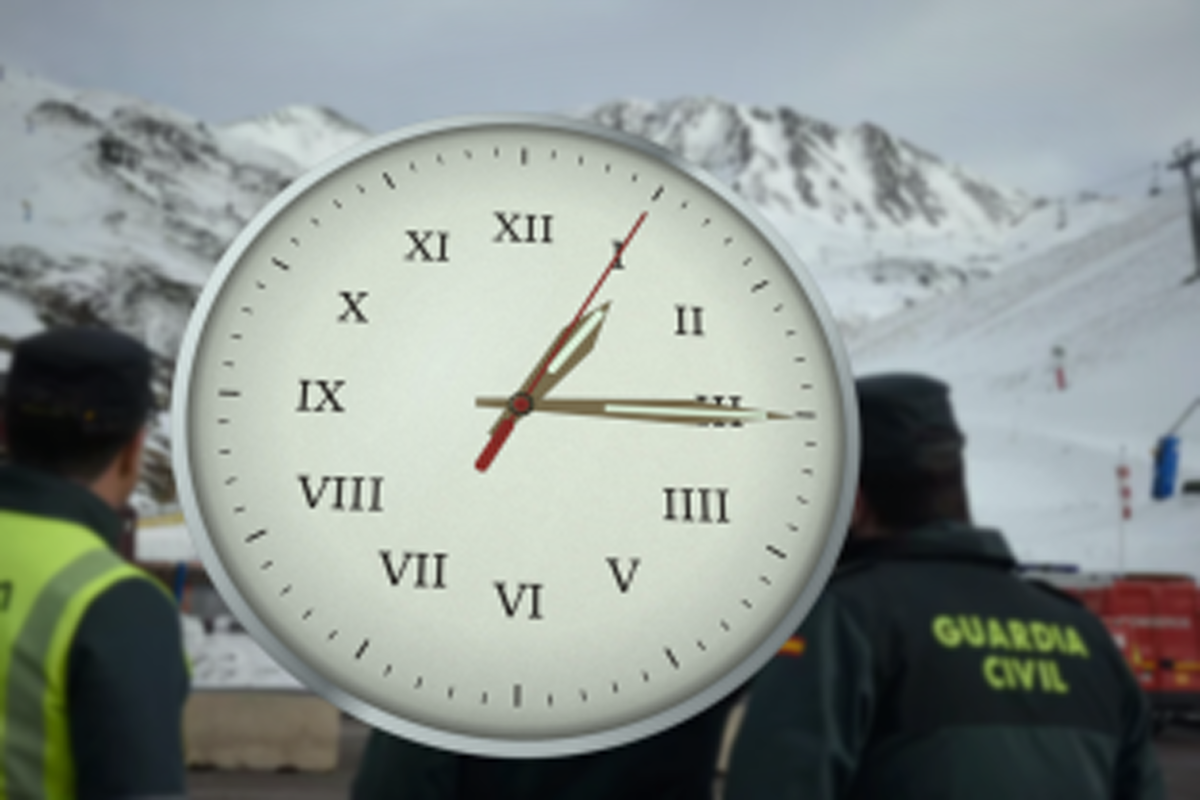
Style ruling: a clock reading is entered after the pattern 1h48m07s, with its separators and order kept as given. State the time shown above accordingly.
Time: 1h15m05s
